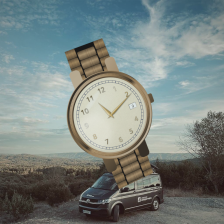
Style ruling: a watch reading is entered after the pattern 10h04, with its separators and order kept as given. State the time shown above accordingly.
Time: 11h11
